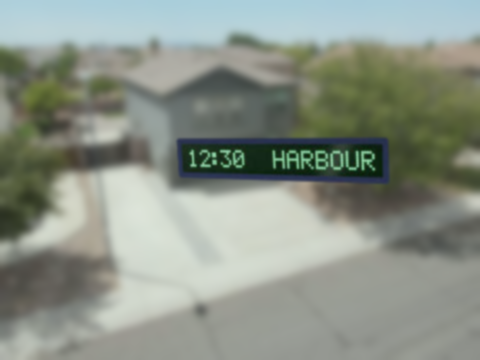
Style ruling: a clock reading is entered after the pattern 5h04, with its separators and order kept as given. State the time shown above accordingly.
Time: 12h30
